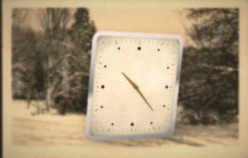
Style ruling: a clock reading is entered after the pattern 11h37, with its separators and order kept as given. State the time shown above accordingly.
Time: 10h23
